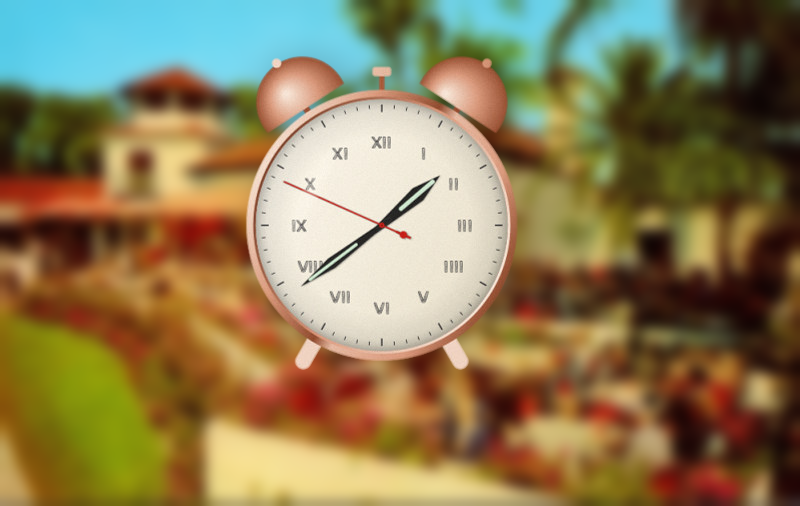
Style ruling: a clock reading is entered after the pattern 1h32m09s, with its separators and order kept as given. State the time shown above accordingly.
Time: 1h38m49s
